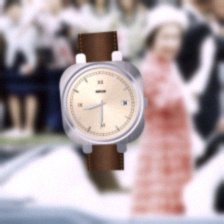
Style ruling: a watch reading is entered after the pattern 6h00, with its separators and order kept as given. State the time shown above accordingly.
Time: 8h31
